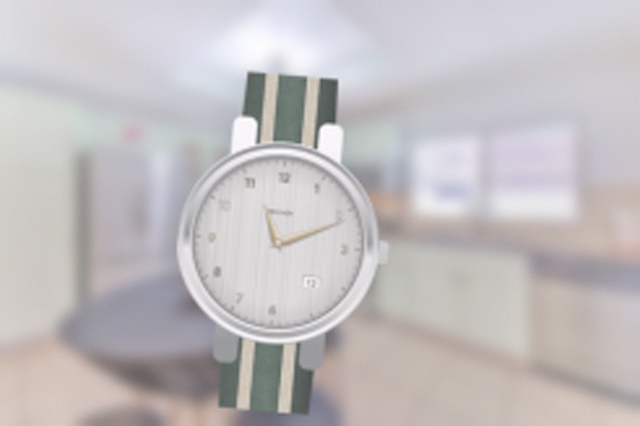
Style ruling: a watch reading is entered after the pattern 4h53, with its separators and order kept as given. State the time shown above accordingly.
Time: 11h11
